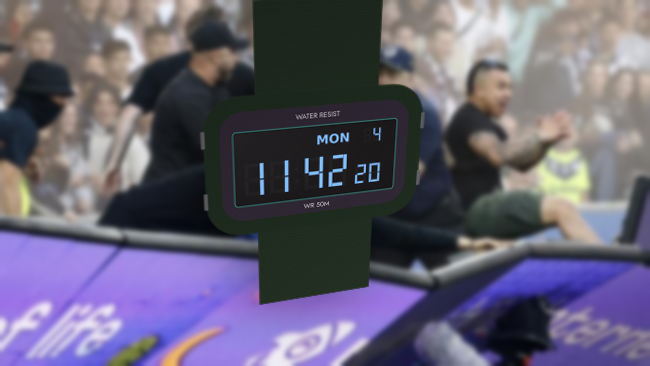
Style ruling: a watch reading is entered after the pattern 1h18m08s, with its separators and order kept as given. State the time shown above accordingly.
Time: 11h42m20s
